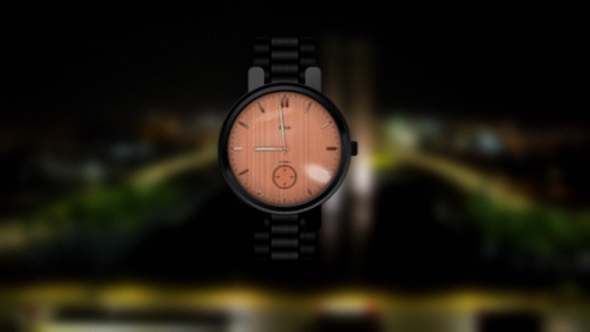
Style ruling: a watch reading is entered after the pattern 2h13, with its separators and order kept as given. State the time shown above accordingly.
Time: 8h59
